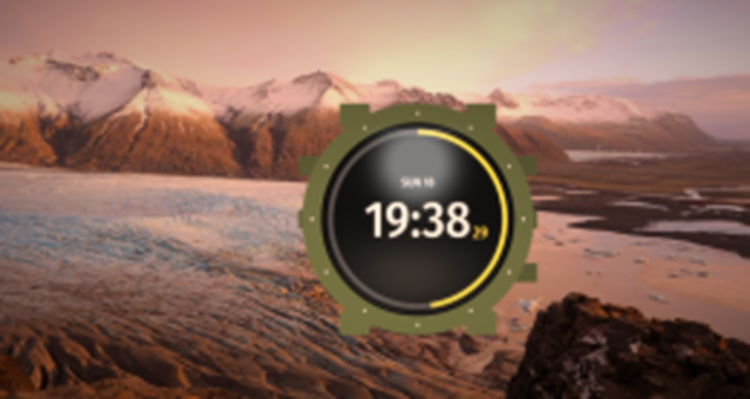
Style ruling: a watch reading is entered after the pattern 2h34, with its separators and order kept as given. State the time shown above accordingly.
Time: 19h38
